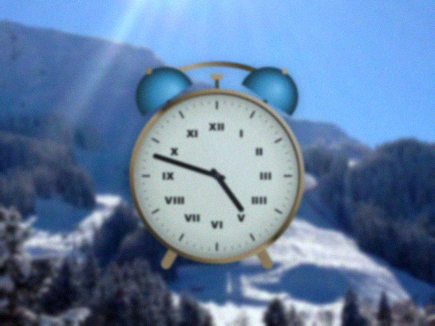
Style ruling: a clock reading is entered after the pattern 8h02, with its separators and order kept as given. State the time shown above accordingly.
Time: 4h48
